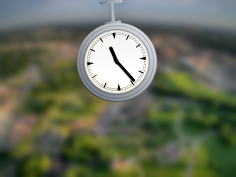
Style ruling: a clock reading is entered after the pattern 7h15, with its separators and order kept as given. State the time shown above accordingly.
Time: 11h24
